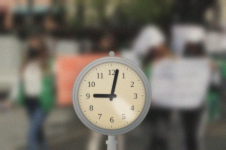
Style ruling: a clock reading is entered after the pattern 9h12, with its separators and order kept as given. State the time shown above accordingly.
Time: 9h02
